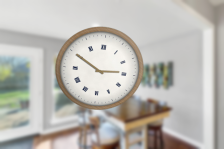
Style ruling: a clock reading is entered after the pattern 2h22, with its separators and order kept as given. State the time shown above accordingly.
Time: 2h50
